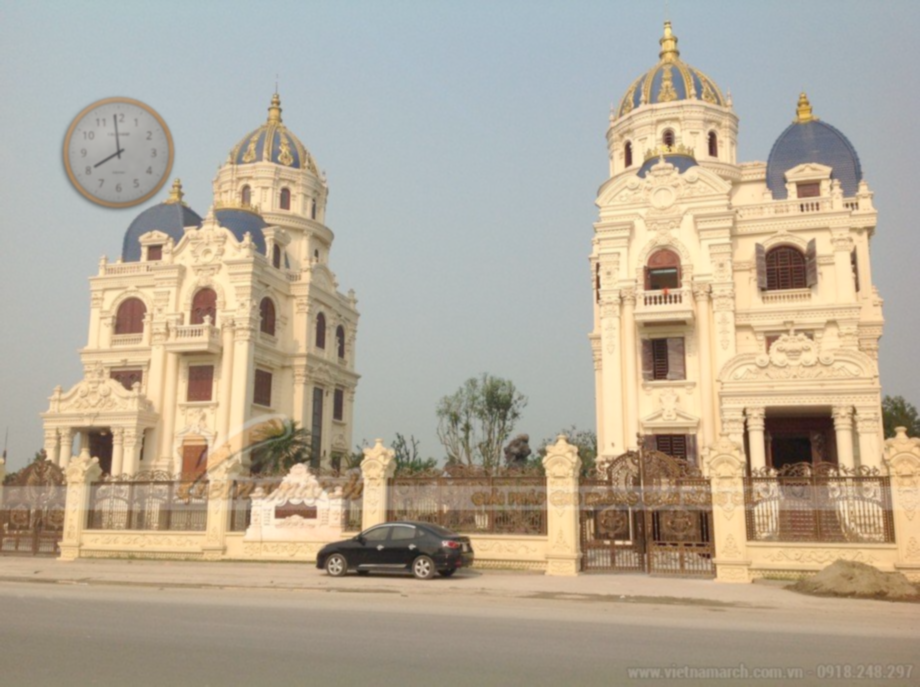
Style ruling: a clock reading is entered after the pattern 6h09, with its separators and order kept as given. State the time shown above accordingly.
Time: 7h59
